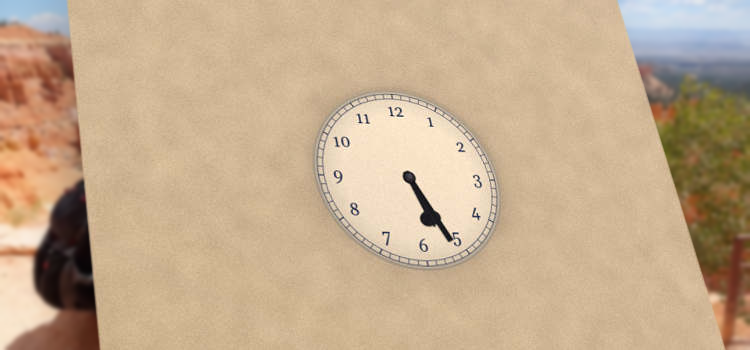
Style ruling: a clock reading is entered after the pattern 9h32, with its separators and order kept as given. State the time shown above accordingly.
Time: 5h26
